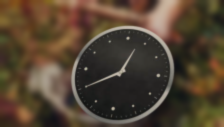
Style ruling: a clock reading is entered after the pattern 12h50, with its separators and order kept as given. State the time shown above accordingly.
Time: 12h40
